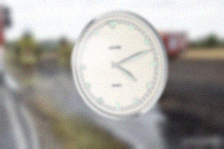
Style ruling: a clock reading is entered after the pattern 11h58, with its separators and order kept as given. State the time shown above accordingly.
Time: 4h12
